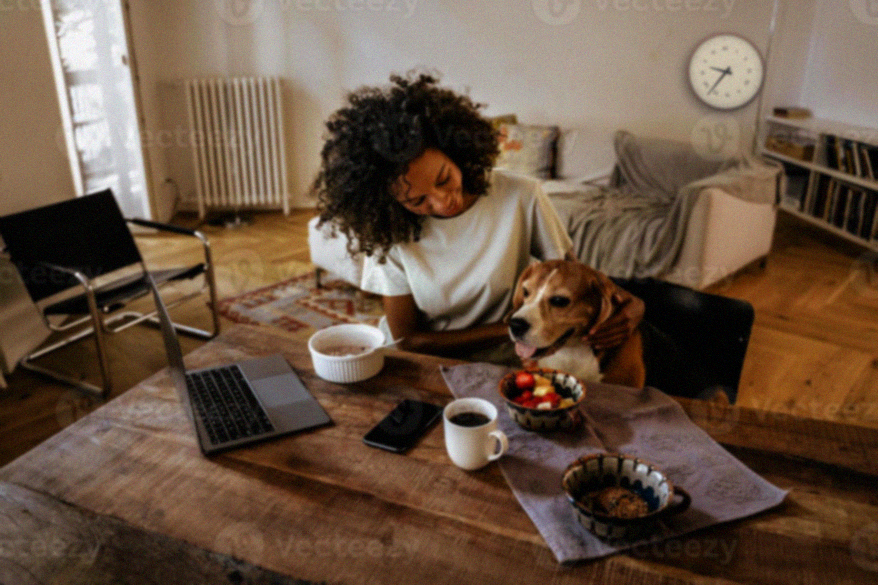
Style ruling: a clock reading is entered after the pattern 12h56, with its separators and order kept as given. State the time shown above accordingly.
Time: 9h37
